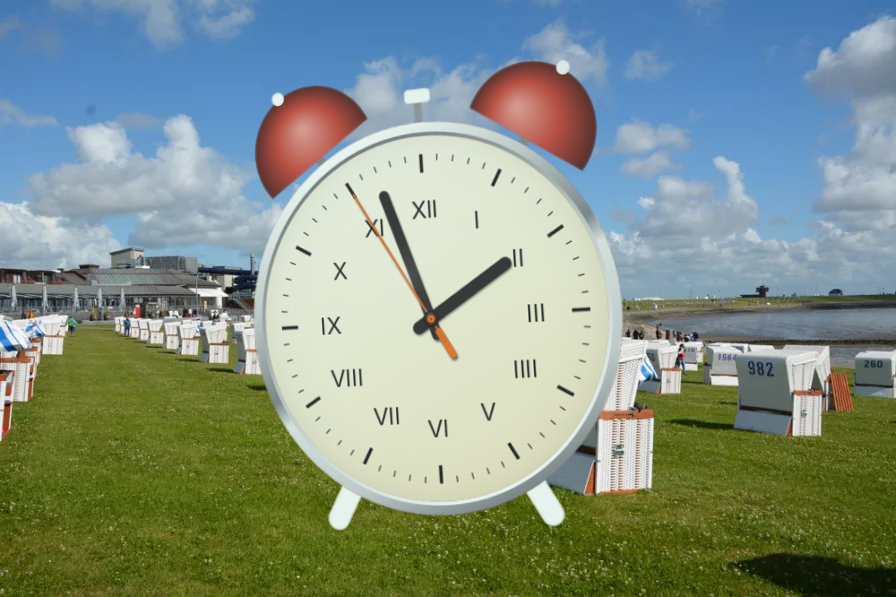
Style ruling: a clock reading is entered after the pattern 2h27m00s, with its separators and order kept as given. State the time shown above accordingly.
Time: 1h56m55s
